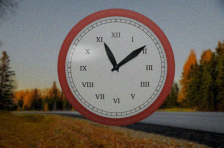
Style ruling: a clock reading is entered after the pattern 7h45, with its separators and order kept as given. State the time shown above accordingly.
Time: 11h09
